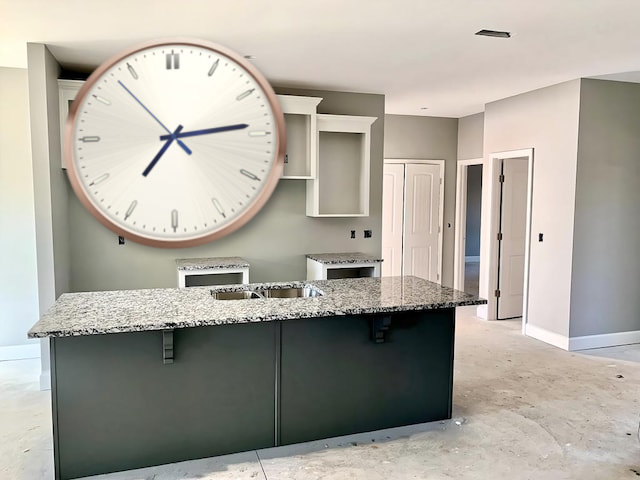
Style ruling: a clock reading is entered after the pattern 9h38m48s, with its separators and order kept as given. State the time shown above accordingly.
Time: 7h13m53s
